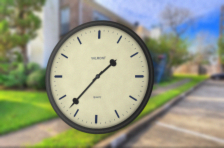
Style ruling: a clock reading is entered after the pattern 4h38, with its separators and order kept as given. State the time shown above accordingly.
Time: 1h37
